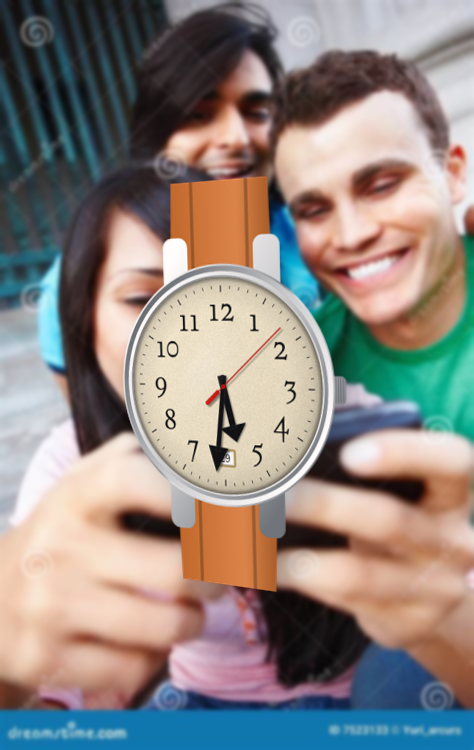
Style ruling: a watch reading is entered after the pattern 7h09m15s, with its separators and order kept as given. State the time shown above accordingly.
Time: 5h31m08s
